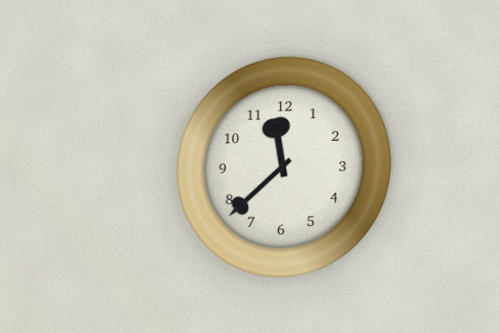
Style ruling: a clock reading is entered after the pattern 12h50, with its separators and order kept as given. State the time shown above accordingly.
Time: 11h38
